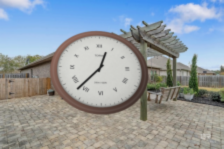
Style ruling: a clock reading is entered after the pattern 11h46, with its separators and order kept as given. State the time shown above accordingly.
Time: 12h37
